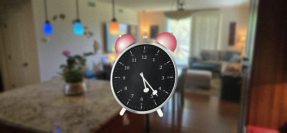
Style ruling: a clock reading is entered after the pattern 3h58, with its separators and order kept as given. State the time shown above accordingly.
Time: 5h23
